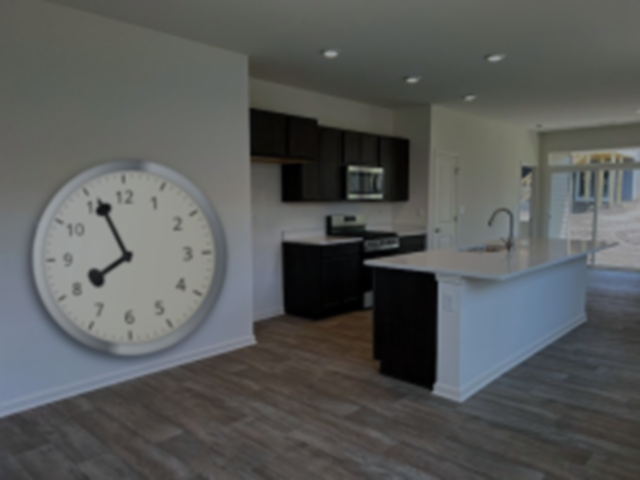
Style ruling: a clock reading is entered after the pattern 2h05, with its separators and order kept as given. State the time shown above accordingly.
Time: 7h56
